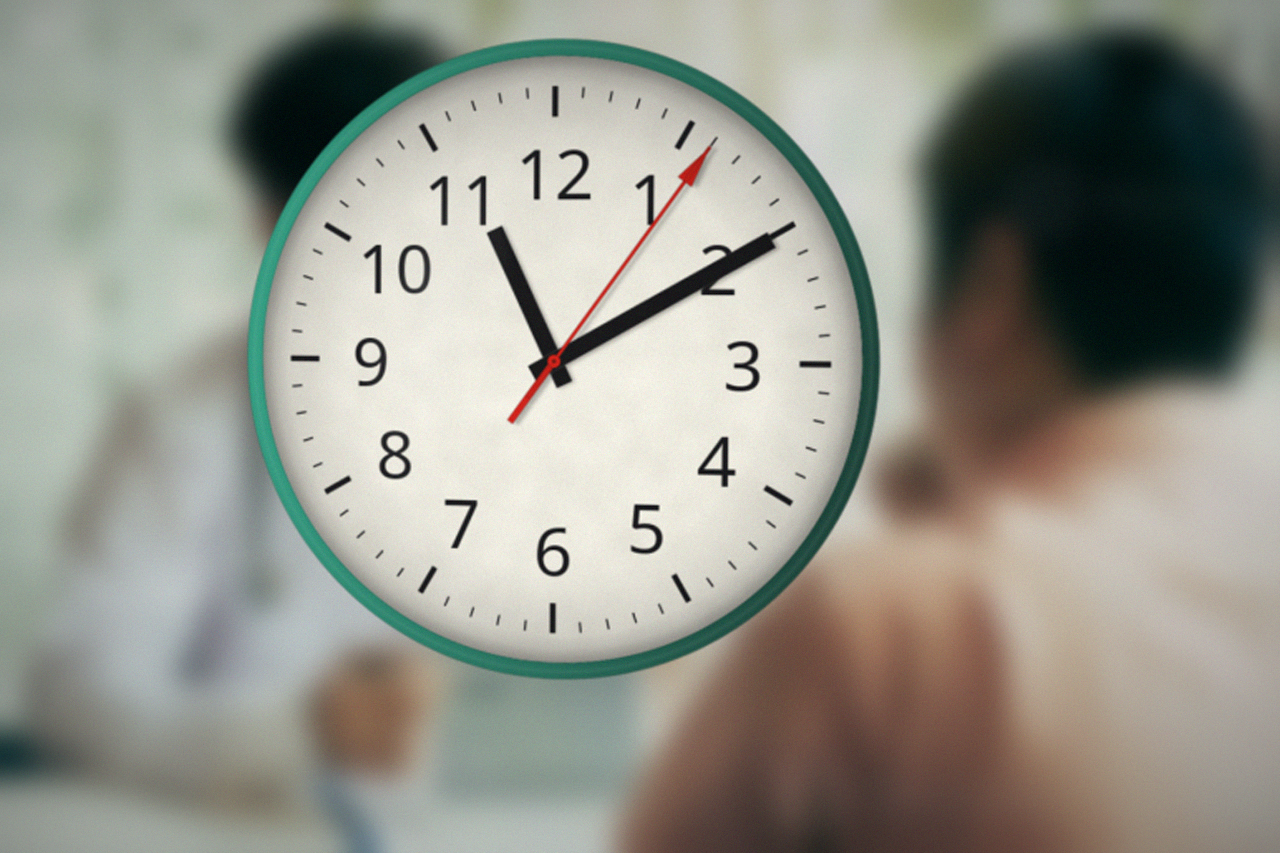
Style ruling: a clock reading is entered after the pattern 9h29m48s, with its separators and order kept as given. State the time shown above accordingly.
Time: 11h10m06s
